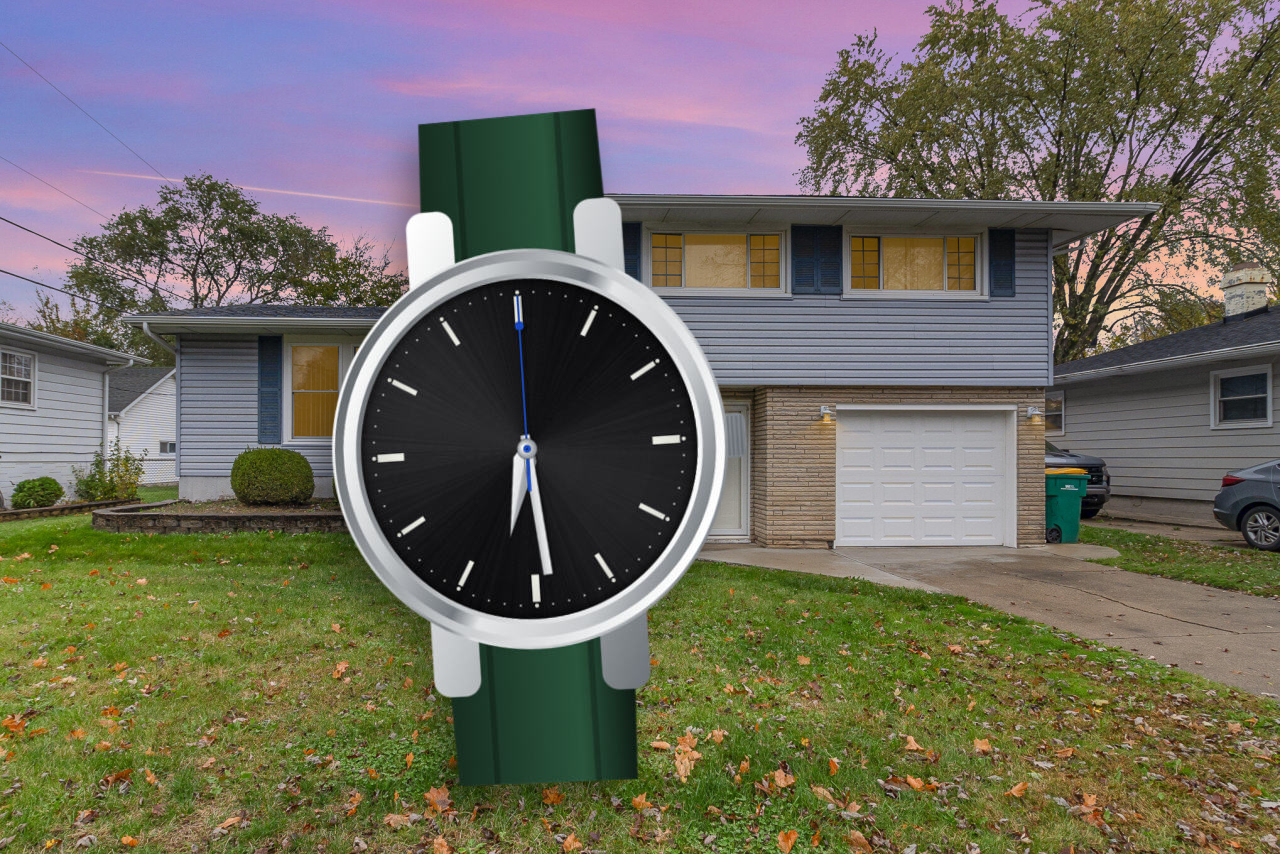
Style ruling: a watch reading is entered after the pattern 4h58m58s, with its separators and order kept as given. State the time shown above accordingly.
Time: 6h29m00s
